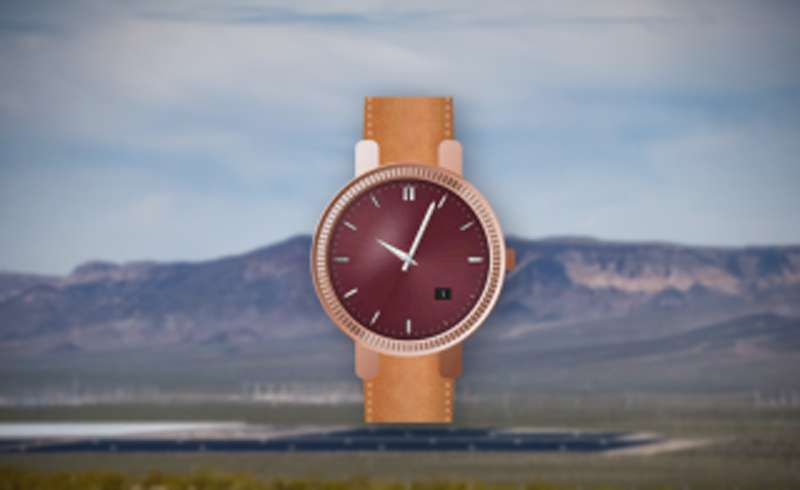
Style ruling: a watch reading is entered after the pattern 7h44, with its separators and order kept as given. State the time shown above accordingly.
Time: 10h04
